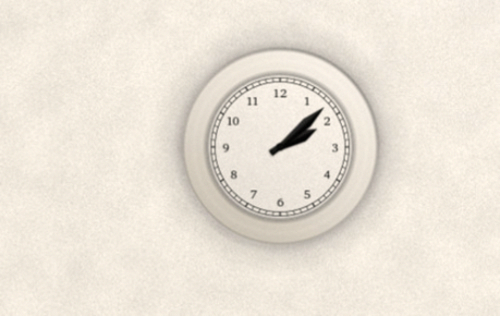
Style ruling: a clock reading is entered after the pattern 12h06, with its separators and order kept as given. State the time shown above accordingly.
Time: 2h08
